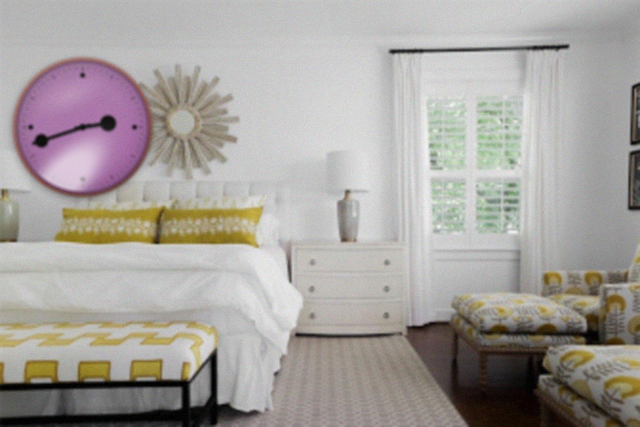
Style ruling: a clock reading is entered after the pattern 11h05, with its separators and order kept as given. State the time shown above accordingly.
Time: 2h42
